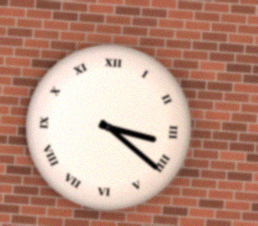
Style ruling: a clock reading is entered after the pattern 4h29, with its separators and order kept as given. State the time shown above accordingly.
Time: 3h21
